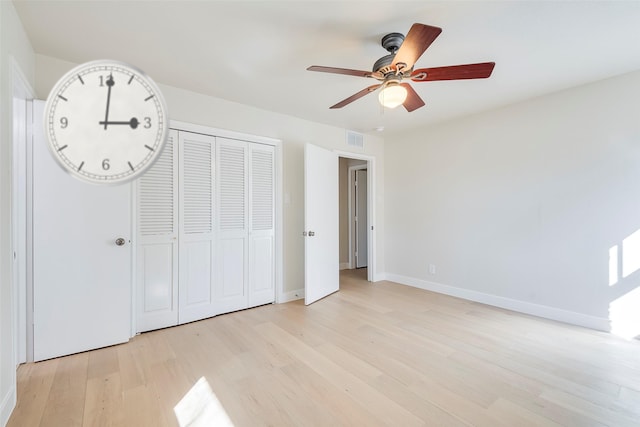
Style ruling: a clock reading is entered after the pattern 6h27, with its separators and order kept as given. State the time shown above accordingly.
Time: 3h01
